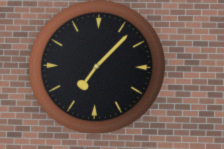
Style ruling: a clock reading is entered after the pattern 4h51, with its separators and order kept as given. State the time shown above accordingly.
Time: 7h07
